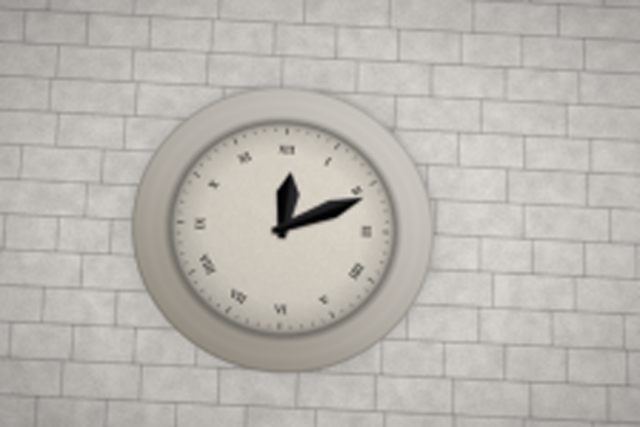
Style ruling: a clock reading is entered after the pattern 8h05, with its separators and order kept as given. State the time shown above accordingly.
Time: 12h11
